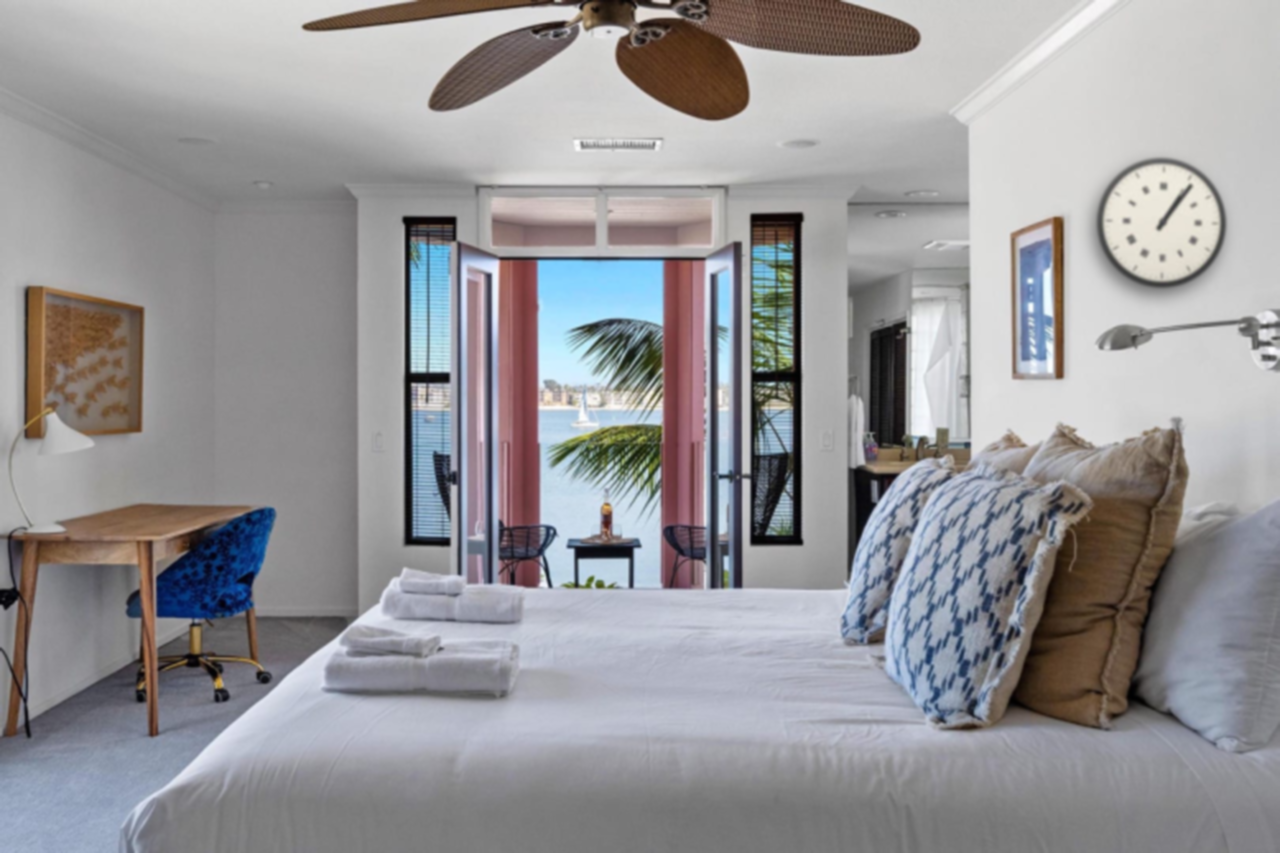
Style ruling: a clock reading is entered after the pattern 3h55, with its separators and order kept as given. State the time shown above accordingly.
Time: 1h06
